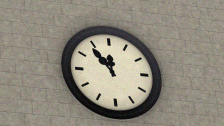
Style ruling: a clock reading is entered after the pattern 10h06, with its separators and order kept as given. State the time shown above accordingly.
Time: 11h54
